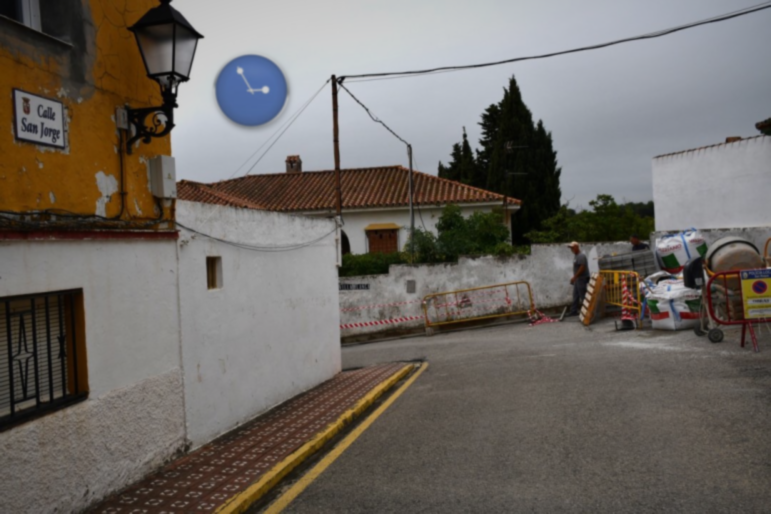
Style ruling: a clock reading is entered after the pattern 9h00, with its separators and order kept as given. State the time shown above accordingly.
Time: 2h55
